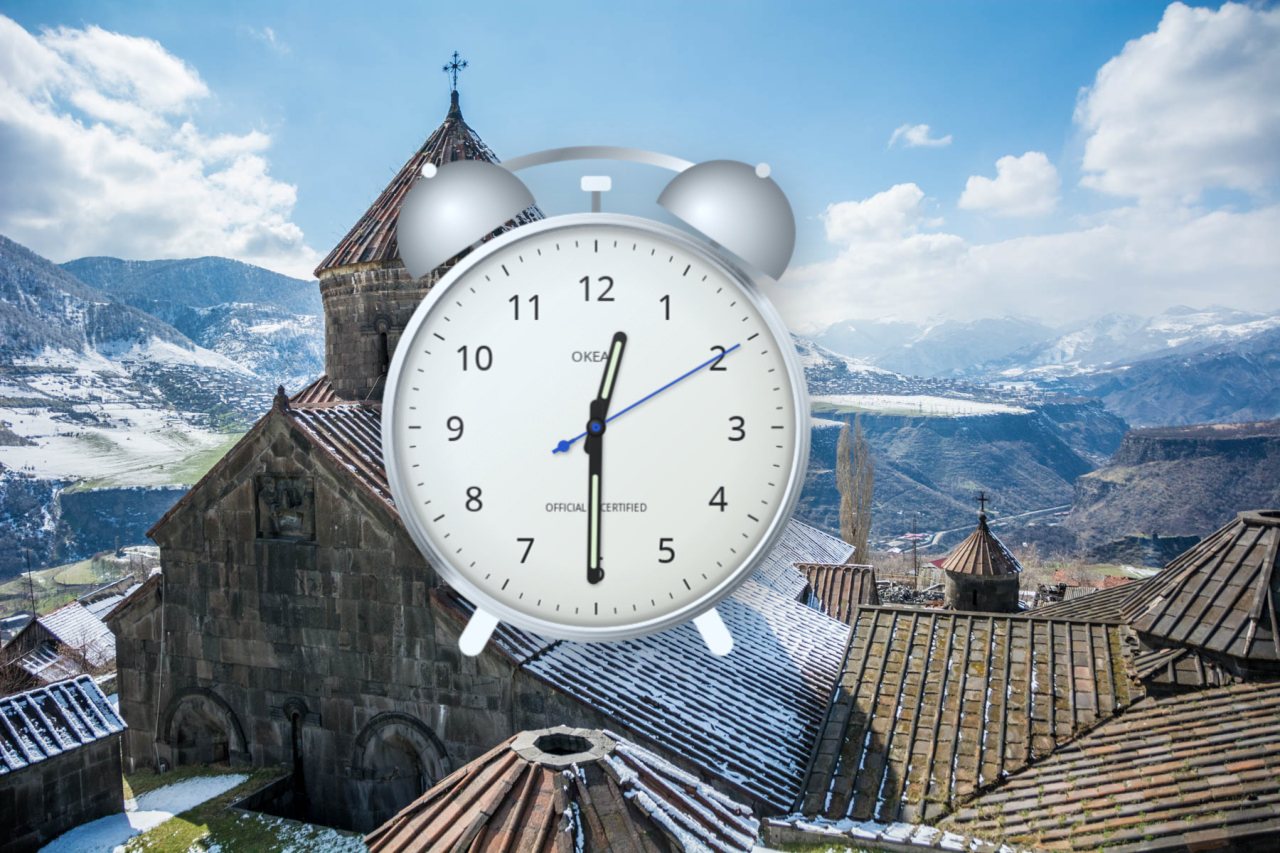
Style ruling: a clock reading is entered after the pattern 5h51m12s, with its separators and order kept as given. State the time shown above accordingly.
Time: 12h30m10s
